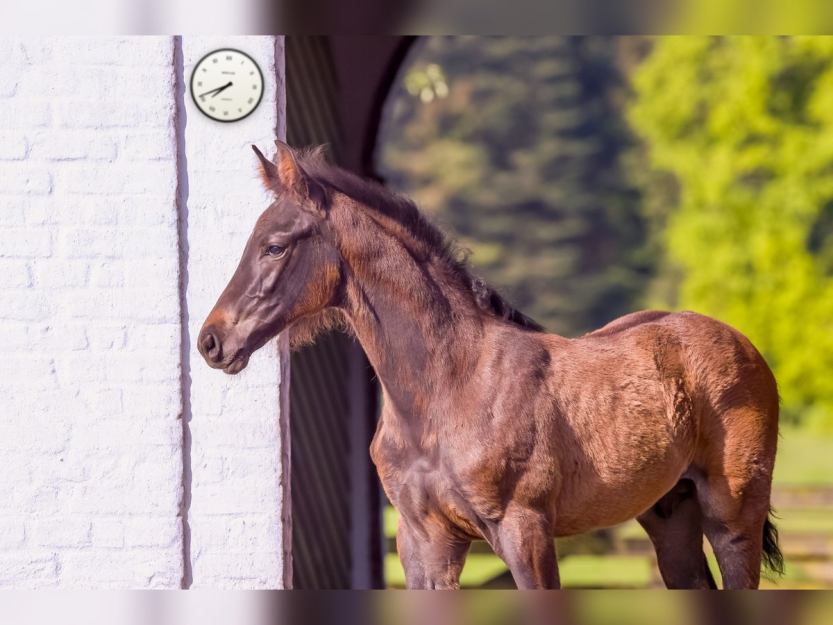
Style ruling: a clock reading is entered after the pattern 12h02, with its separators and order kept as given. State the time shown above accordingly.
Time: 7h41
